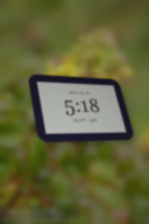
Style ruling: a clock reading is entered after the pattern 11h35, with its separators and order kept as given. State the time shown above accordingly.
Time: 5h18
